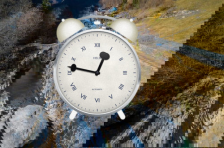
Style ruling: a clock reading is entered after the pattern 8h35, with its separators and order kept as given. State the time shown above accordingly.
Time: 12h47
